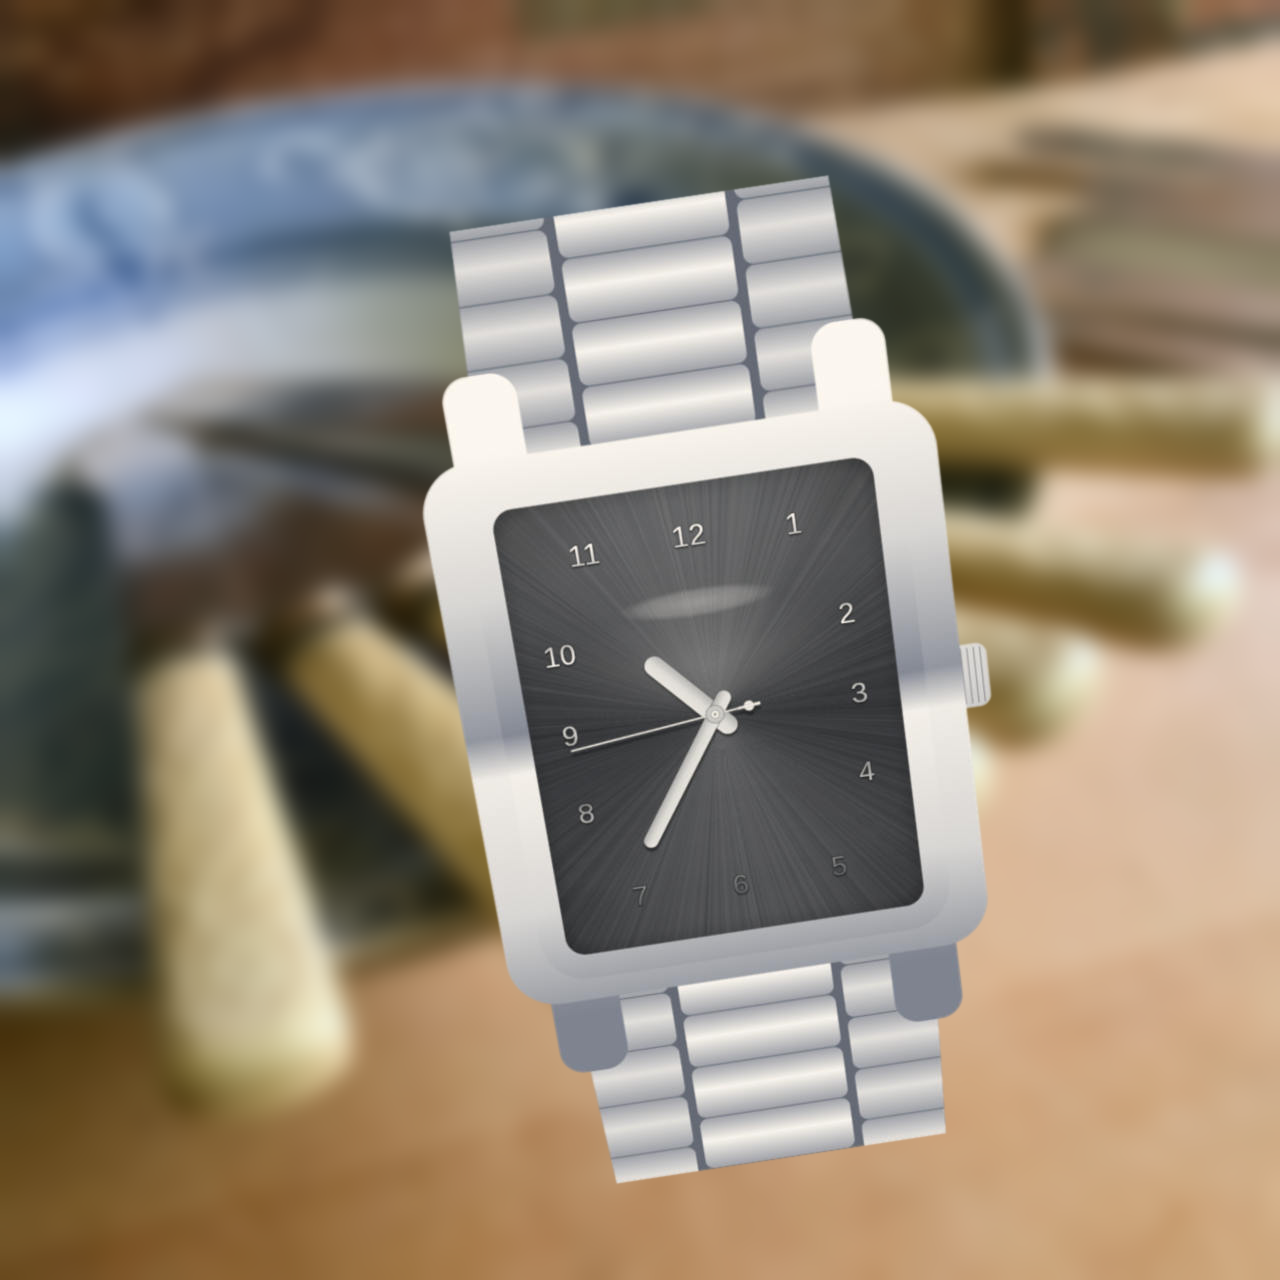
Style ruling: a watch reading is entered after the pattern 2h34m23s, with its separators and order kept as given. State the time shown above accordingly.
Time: 10h35m44s
